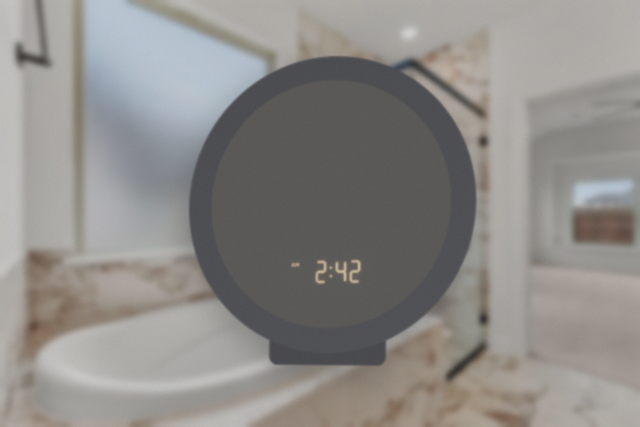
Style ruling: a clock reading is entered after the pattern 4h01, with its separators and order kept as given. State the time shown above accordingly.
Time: 2h42
